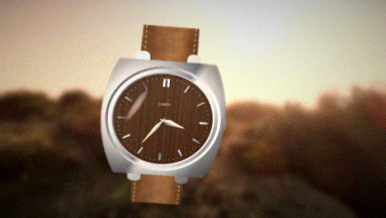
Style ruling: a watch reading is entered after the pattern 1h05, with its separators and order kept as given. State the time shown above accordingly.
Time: 3h36
